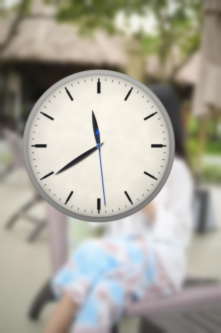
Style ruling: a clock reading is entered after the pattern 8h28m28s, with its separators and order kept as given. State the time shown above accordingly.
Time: 11h39m29s
